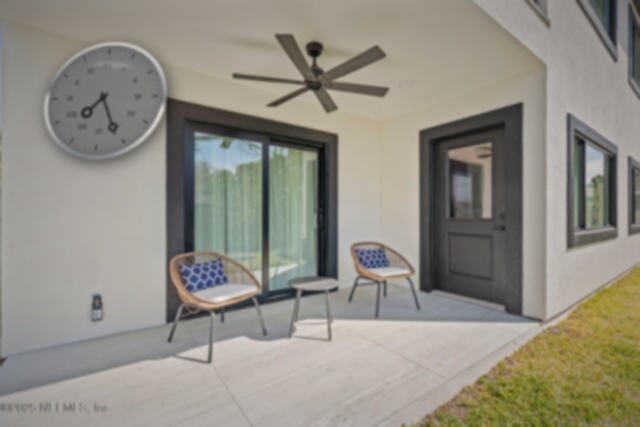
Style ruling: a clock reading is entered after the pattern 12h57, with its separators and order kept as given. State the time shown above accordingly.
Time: 7h26
